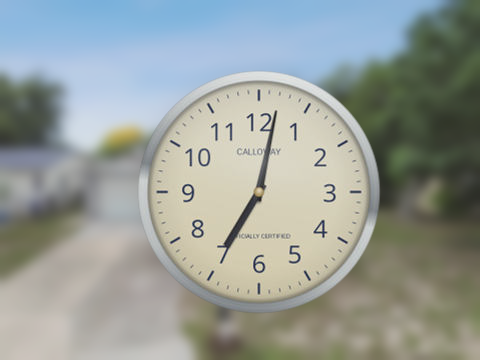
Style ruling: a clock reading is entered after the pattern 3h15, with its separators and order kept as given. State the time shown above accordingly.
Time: 7h02
